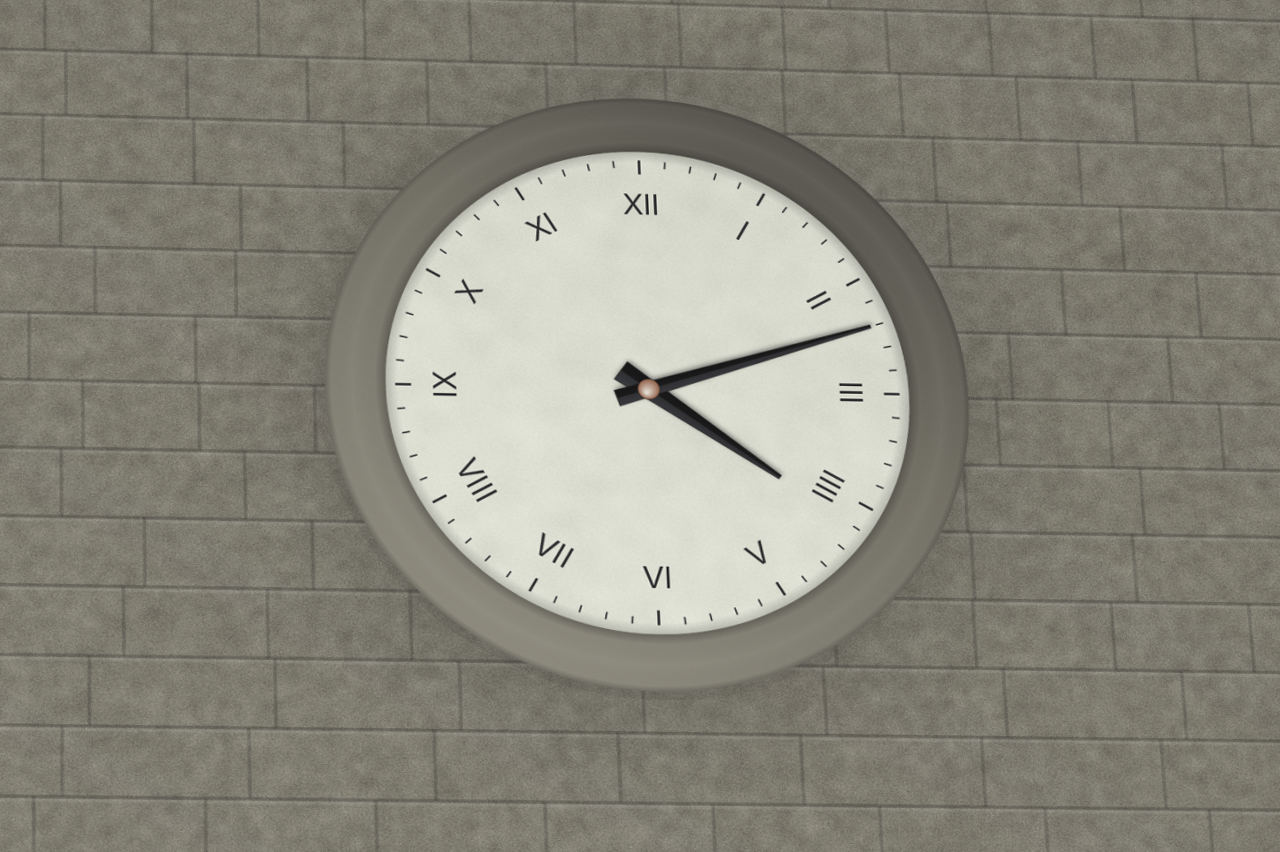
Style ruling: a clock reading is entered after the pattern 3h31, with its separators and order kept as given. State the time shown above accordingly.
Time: 4h12
